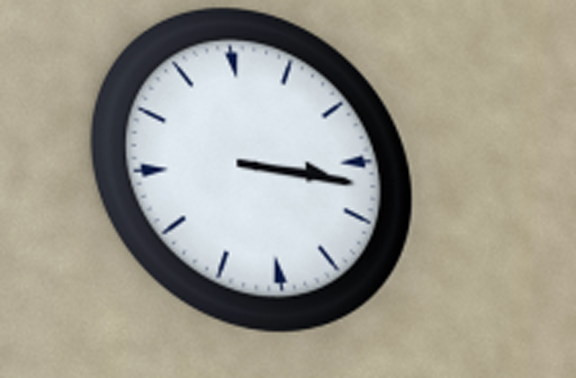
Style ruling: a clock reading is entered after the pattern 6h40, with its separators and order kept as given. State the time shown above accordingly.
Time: 3h17
